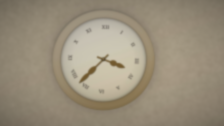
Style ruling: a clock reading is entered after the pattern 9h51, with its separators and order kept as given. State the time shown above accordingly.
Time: 3h37
